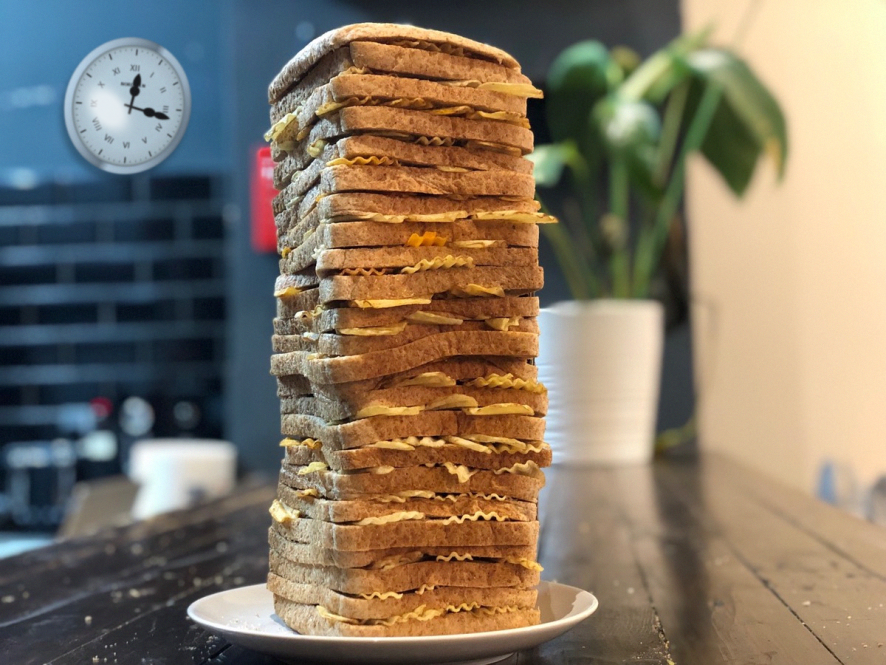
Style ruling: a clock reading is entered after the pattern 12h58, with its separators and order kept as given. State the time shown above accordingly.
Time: 12h17
